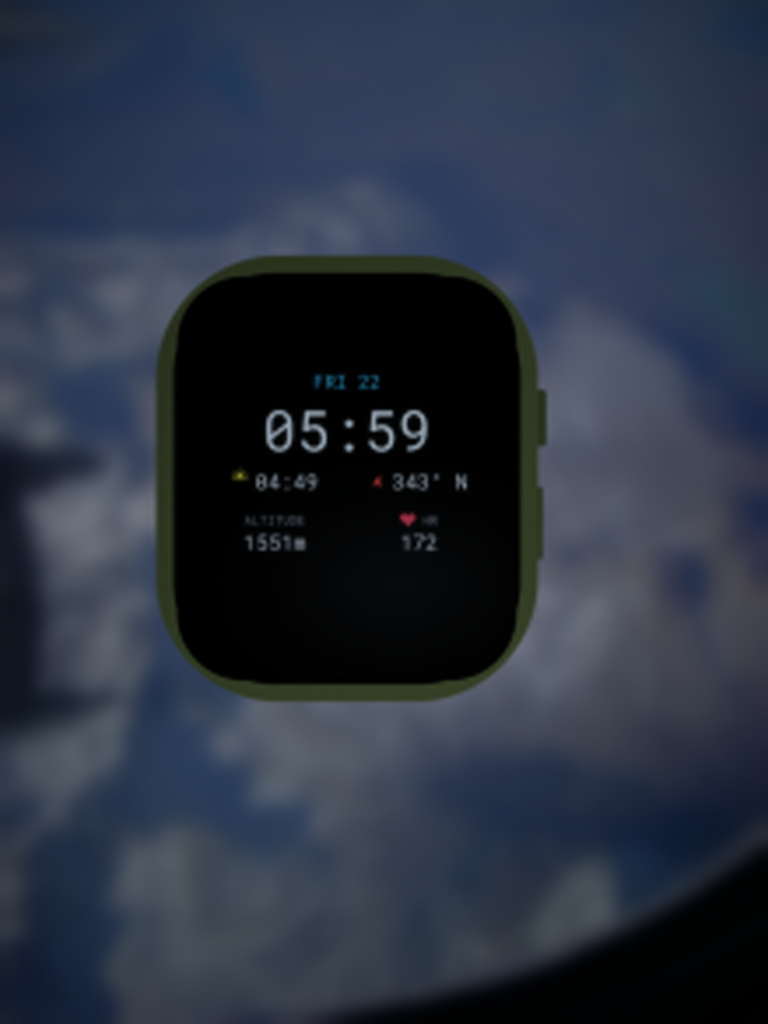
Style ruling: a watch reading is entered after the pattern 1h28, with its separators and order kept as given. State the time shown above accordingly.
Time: 5h59
